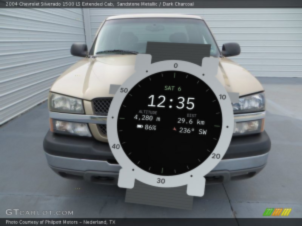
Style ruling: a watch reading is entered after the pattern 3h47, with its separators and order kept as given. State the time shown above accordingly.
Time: 12h35
